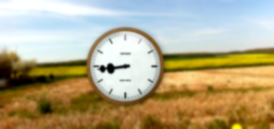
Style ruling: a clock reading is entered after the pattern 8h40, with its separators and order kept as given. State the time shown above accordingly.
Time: 8h44
